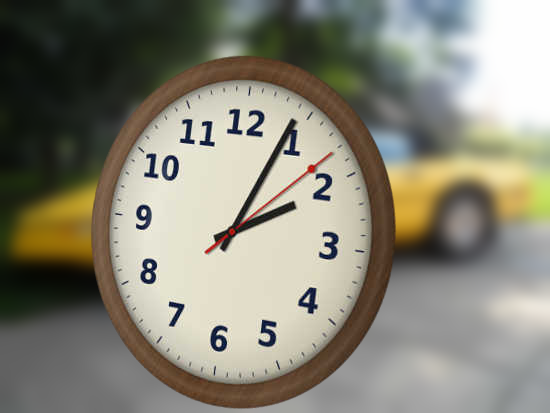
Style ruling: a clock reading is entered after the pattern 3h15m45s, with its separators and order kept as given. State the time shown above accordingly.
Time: 2h04m08s
